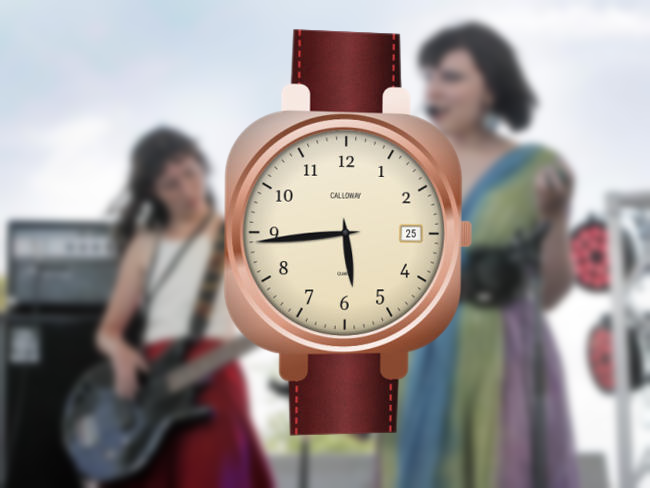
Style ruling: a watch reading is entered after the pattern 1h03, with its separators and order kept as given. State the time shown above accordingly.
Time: 5h44
